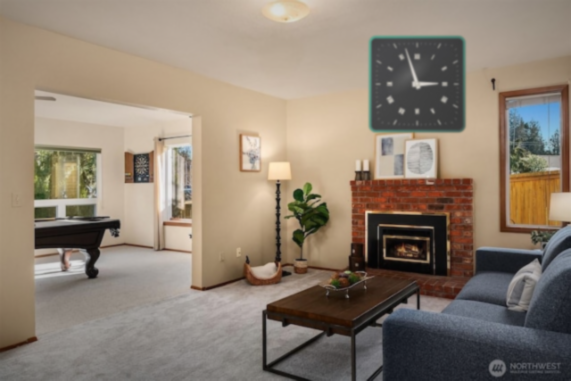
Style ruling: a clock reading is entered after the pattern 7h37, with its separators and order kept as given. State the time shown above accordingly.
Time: 2h57
